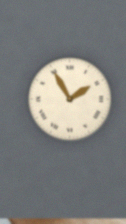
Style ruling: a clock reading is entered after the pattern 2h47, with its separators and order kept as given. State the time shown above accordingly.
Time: 1h55
